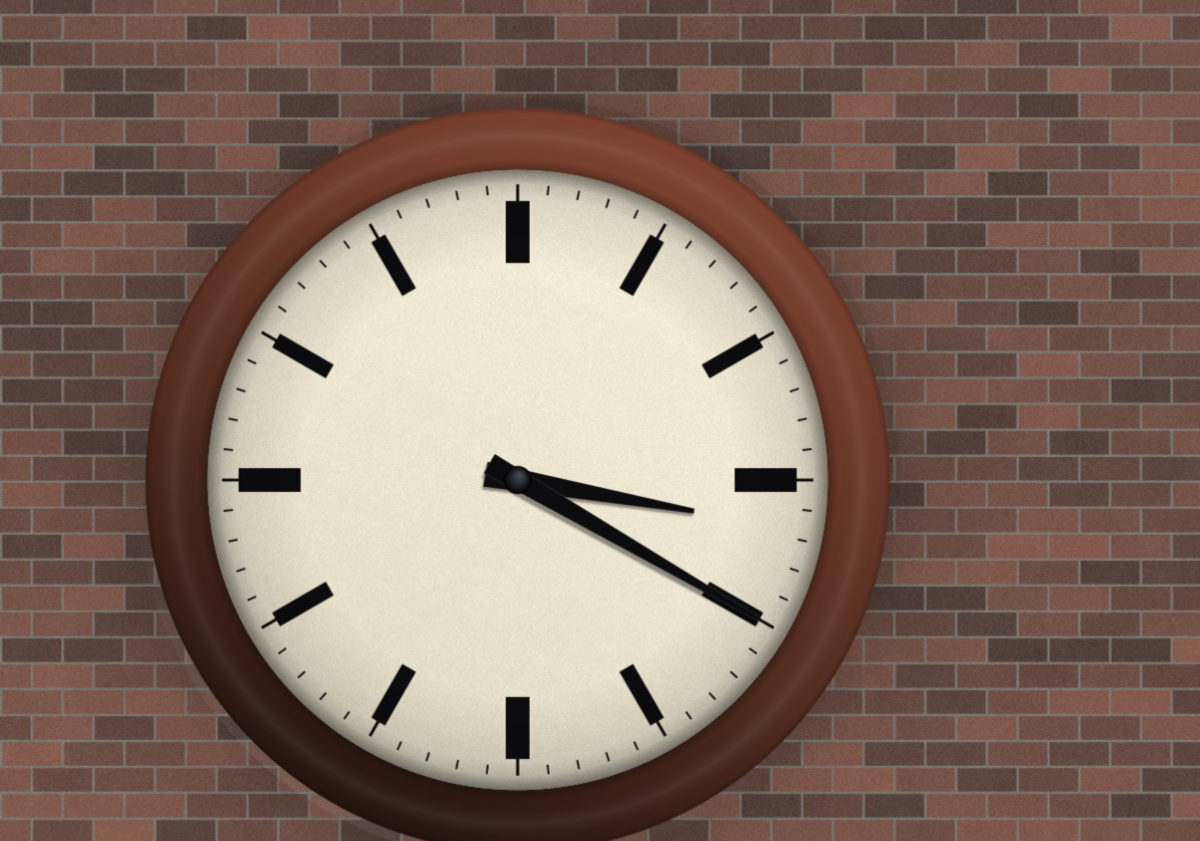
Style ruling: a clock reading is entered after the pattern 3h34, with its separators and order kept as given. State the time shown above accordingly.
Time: 3h20
